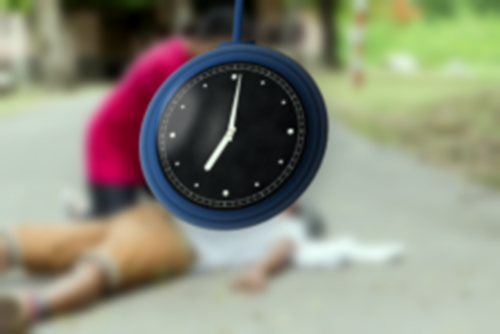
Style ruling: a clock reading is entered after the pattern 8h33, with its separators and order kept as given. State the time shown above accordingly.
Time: 7h01
